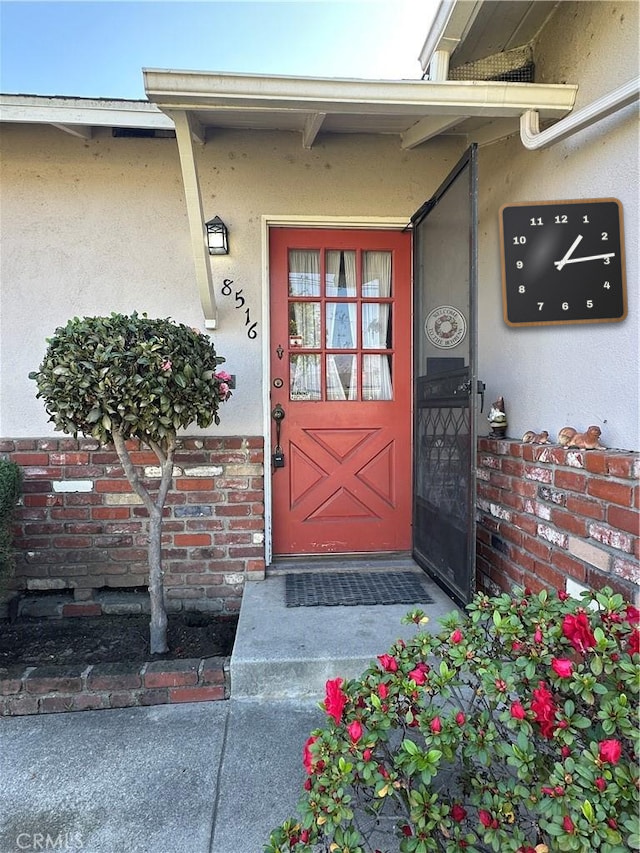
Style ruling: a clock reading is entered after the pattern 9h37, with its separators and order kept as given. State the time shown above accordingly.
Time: 1h14
